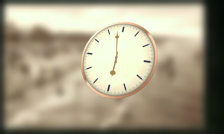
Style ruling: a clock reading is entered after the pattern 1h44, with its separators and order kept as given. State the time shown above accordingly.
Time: 5h58
